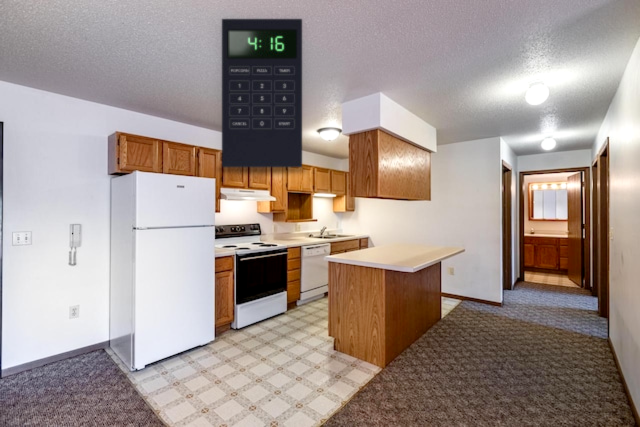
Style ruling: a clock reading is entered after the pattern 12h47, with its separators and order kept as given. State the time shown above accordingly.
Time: 4h16
